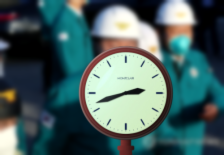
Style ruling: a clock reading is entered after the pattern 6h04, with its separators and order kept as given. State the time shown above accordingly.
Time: 2h42
